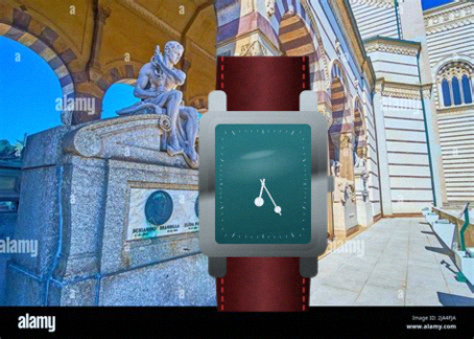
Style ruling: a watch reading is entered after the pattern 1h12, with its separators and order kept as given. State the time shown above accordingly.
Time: 6h25
